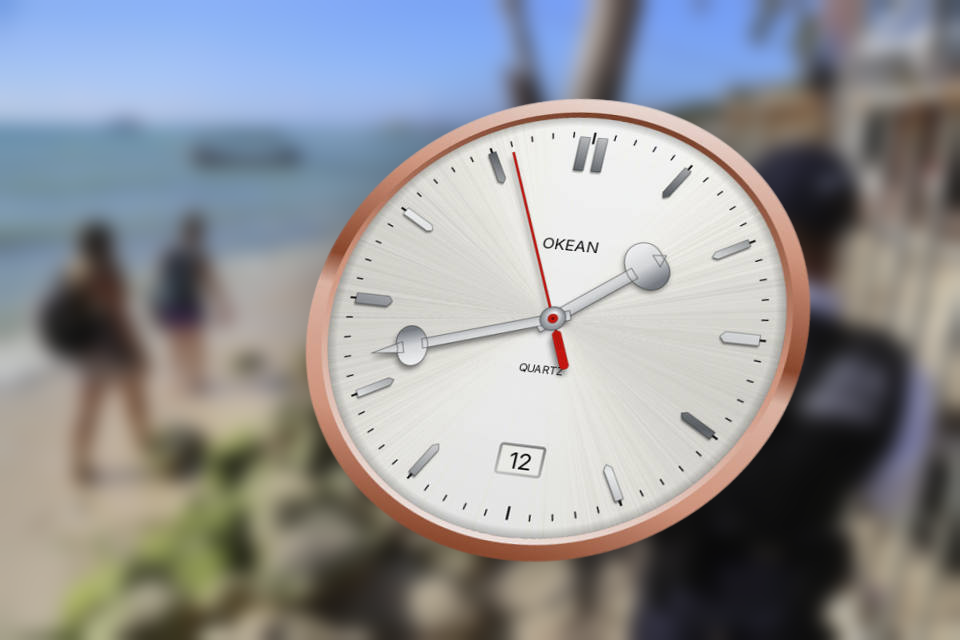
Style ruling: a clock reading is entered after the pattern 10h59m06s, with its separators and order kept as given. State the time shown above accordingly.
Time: 1h41m56s
